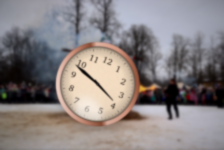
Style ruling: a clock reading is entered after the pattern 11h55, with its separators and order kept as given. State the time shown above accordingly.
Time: 3h48
